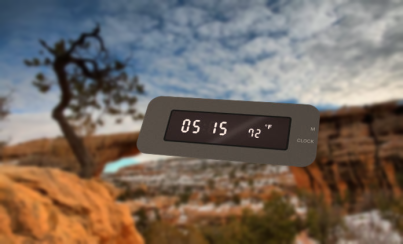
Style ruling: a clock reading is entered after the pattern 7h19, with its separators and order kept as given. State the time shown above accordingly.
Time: 5h15
